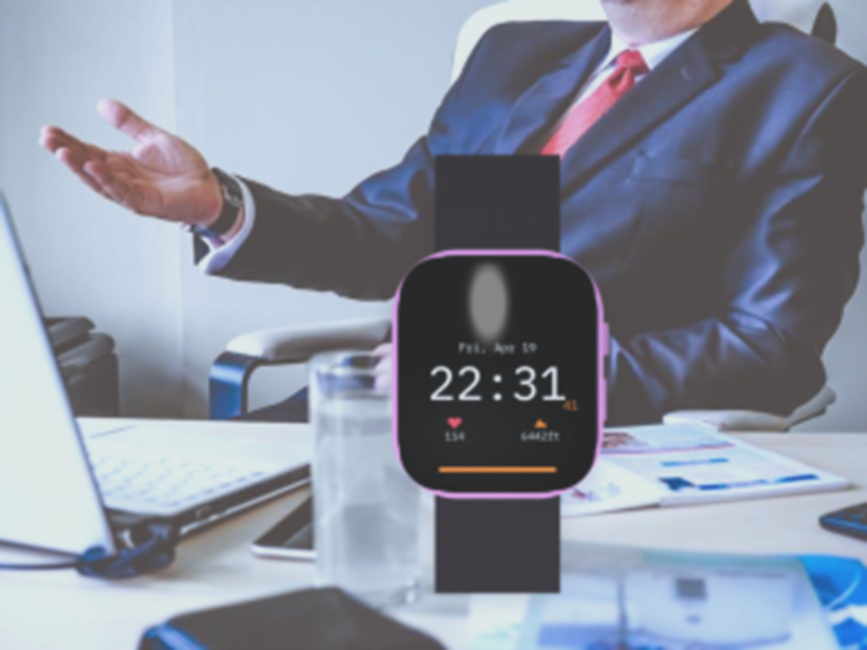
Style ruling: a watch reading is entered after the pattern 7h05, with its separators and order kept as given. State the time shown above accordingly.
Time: 22h31
